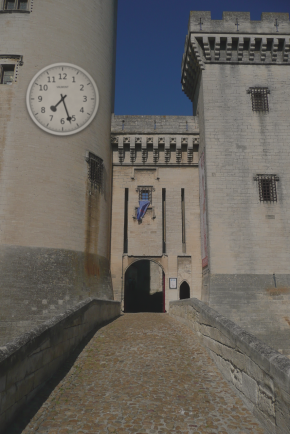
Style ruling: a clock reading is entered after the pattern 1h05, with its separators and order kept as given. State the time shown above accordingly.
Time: 7h27
